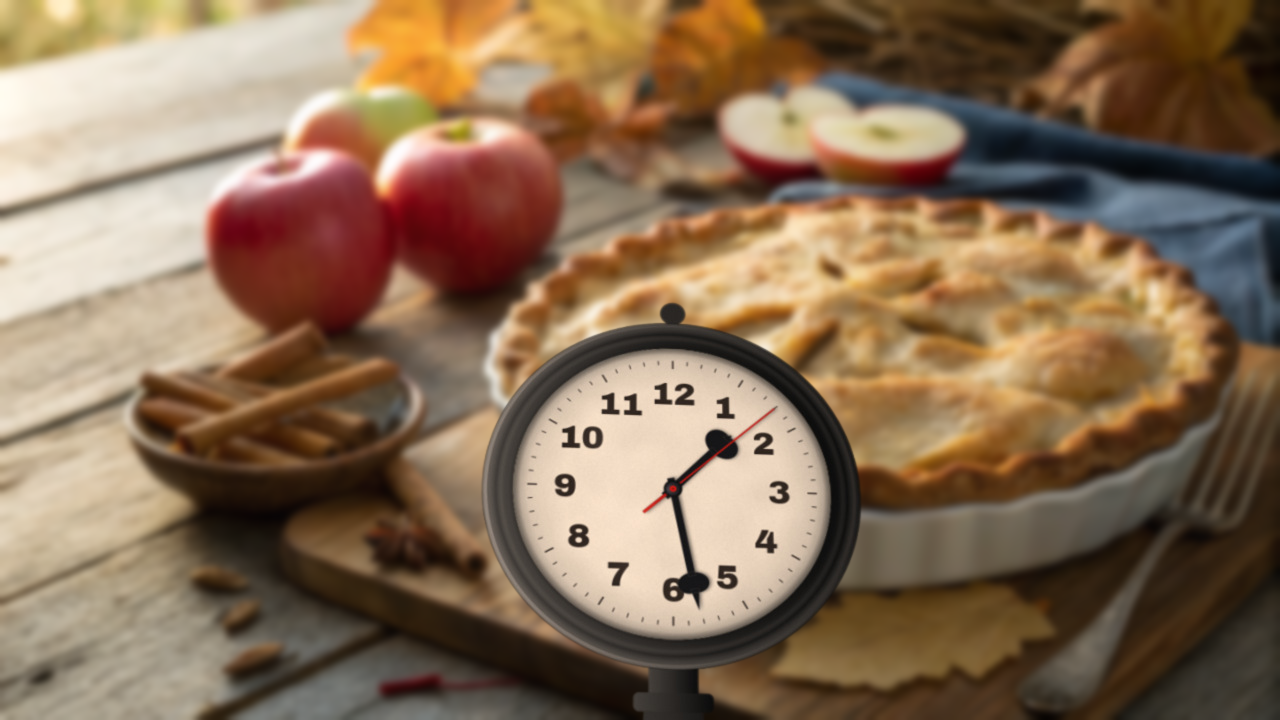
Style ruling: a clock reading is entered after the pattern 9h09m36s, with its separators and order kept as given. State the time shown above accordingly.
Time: 1h28m08s
